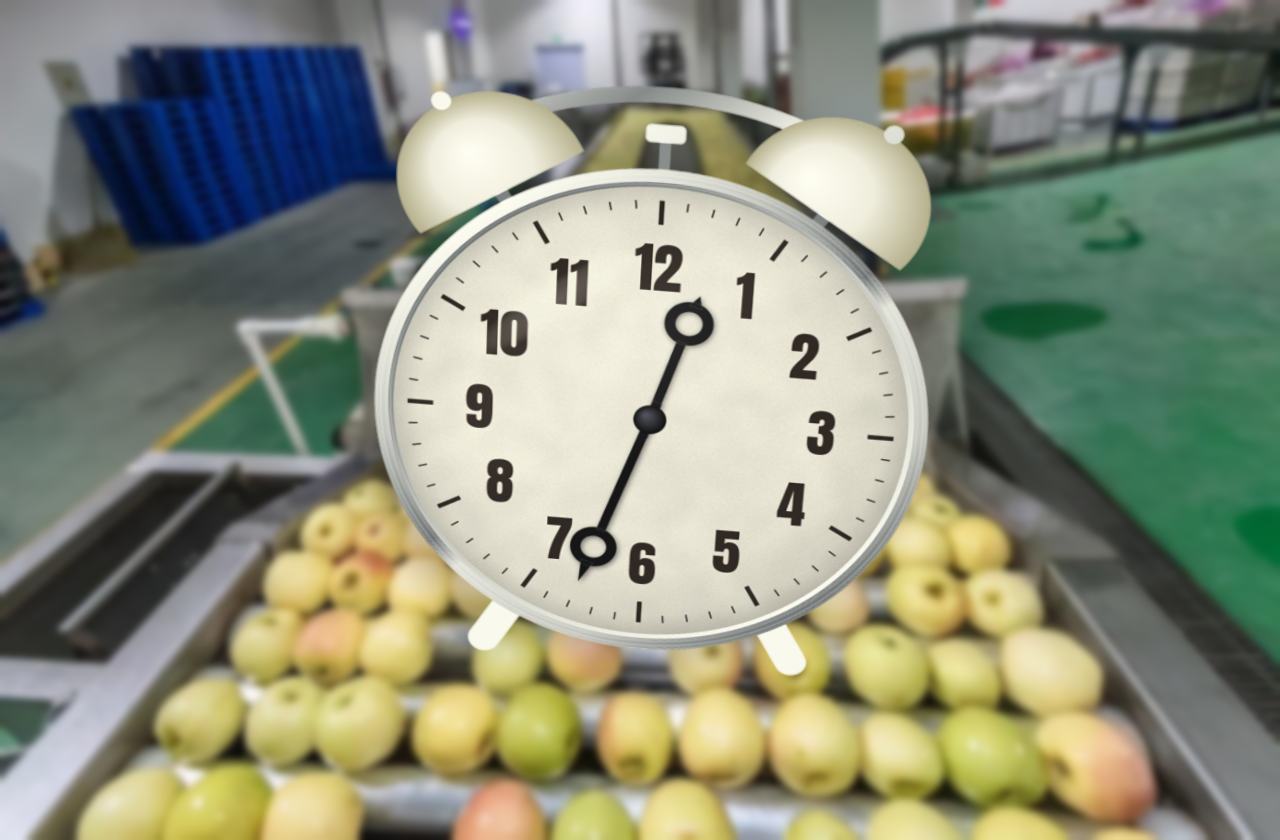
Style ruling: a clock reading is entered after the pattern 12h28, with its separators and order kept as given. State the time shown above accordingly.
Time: 12h33
